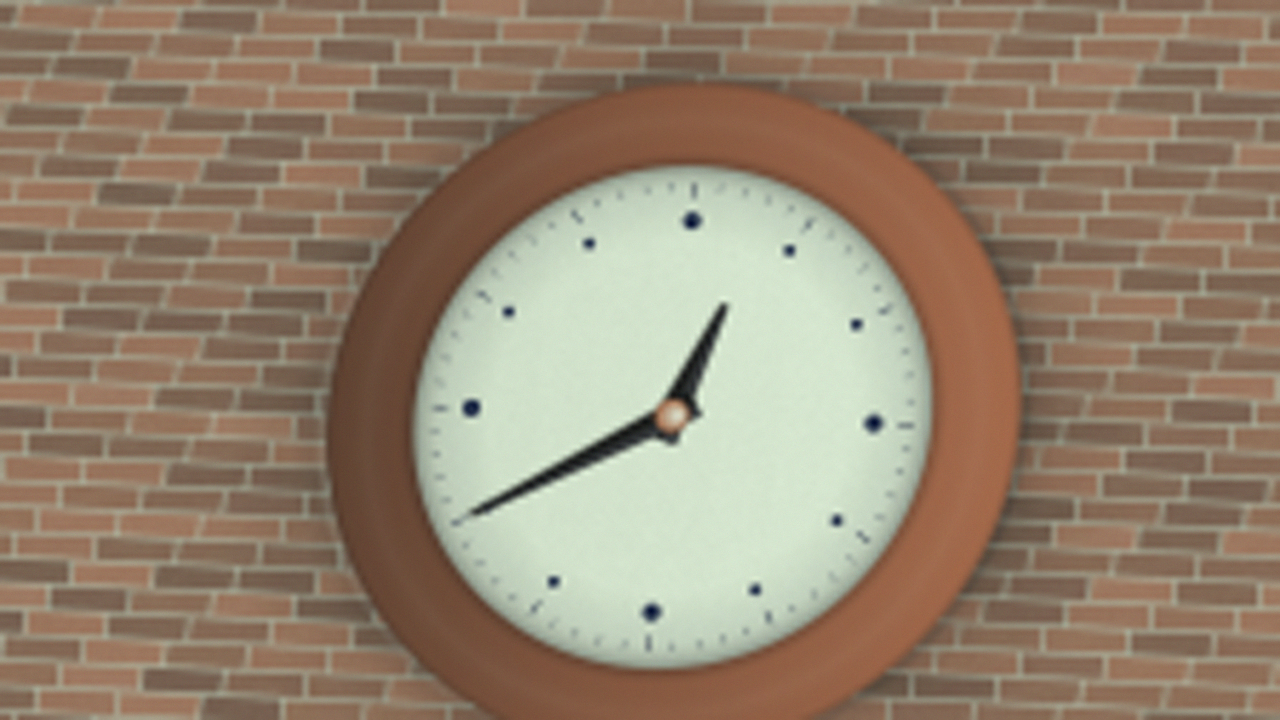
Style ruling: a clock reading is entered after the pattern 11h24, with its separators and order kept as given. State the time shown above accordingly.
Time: 12h40
